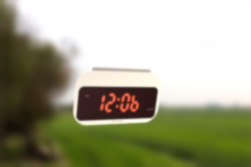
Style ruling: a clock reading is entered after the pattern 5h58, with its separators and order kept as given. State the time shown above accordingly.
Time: 12h06
